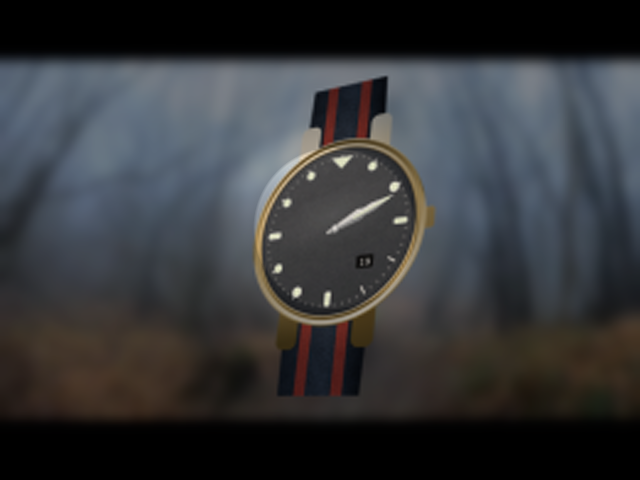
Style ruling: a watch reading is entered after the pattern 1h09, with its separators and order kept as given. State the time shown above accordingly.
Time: 2h11
